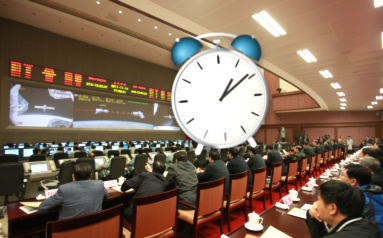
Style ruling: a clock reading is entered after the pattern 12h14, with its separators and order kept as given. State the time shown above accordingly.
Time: 1h09
